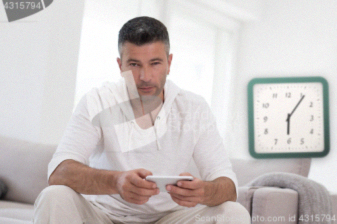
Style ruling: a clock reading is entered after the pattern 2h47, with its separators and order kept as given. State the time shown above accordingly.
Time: 6h06
